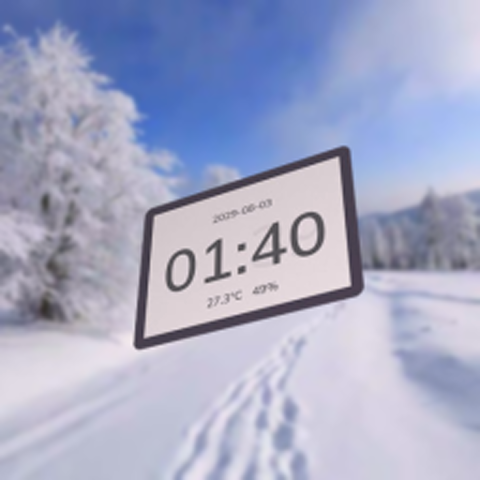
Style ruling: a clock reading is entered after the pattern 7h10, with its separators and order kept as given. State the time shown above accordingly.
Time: 1h40
